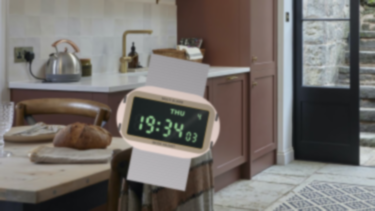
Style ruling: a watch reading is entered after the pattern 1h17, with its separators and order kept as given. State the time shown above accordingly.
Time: 19h34
